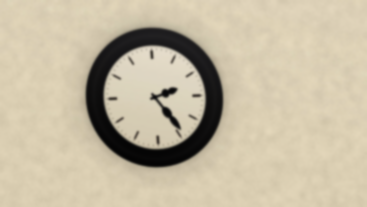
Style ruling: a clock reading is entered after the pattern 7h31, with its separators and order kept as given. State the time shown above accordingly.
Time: 2h24
